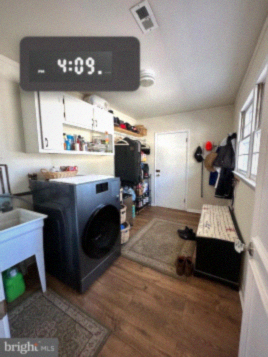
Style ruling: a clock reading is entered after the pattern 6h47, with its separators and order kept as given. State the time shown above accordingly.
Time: 4h09
